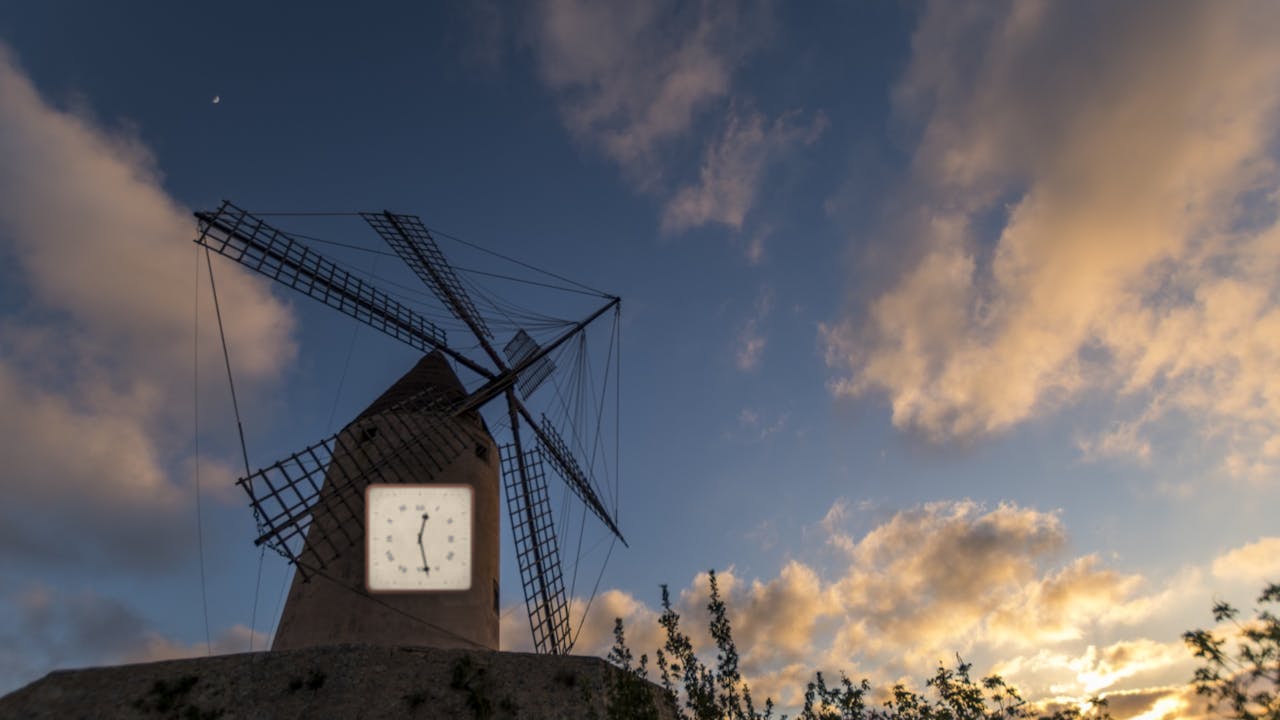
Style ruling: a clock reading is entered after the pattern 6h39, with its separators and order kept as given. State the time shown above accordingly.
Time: 12h28
